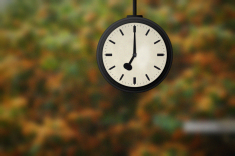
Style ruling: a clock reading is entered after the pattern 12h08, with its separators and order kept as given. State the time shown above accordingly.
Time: 7h00
